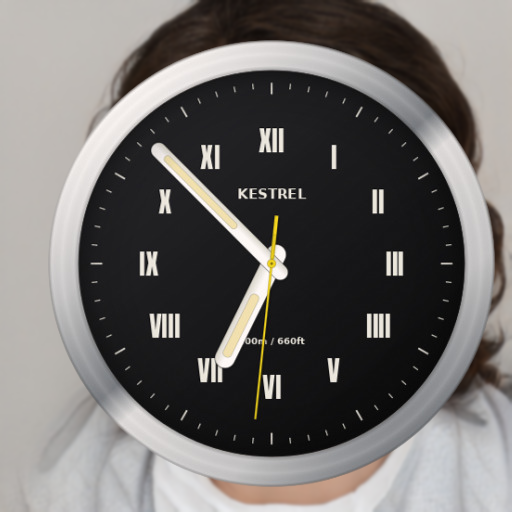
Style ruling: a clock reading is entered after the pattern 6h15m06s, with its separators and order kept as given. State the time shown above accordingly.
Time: 6h52m31s
